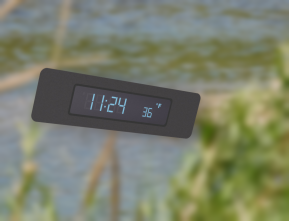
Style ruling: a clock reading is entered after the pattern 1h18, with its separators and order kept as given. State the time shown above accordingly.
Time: 11h24
